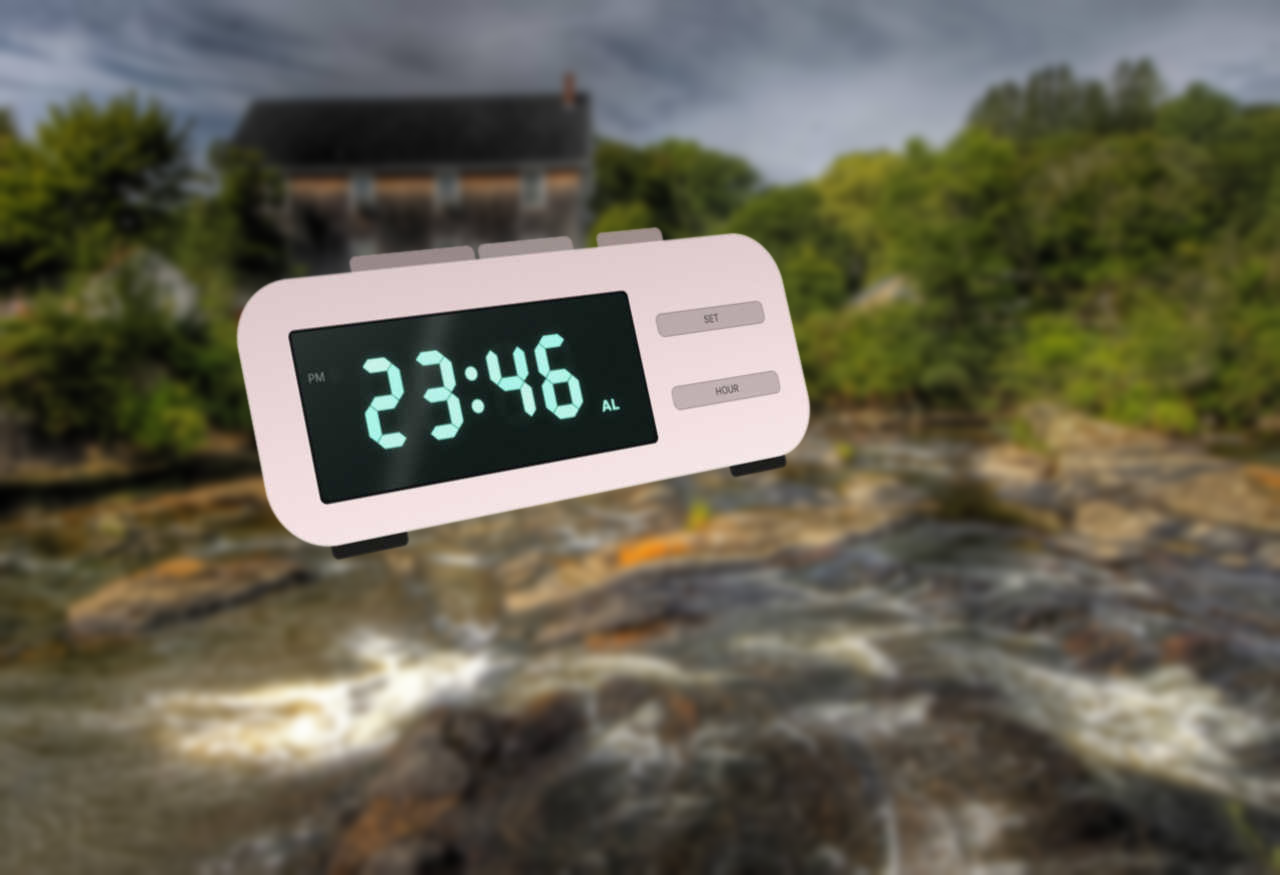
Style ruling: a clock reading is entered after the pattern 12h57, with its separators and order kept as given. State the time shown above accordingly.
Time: 23h46
